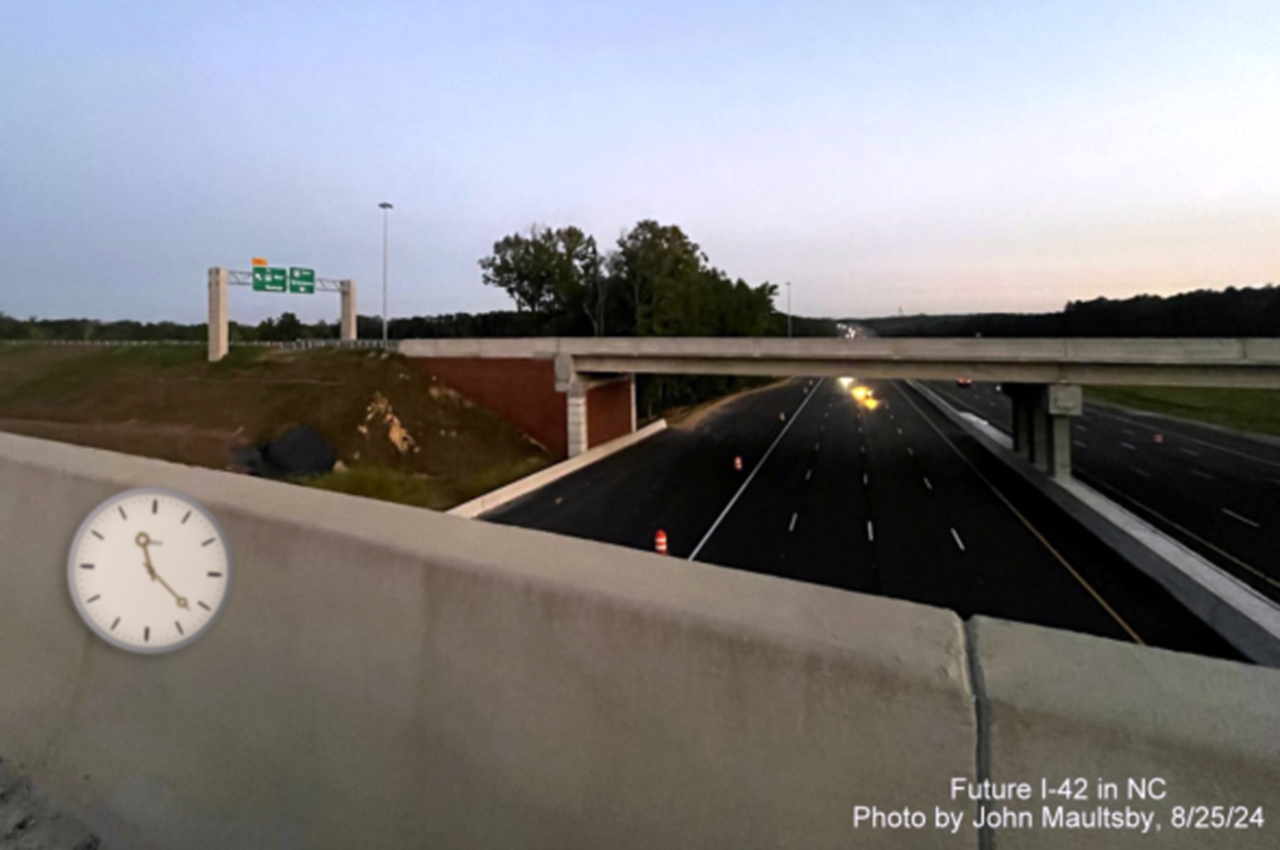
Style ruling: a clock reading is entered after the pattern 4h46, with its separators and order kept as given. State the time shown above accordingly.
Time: 11h22
